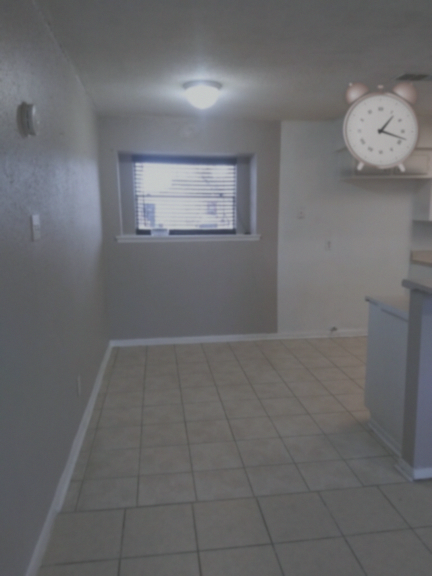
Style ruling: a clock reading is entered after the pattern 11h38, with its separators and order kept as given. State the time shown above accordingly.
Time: 1h18
